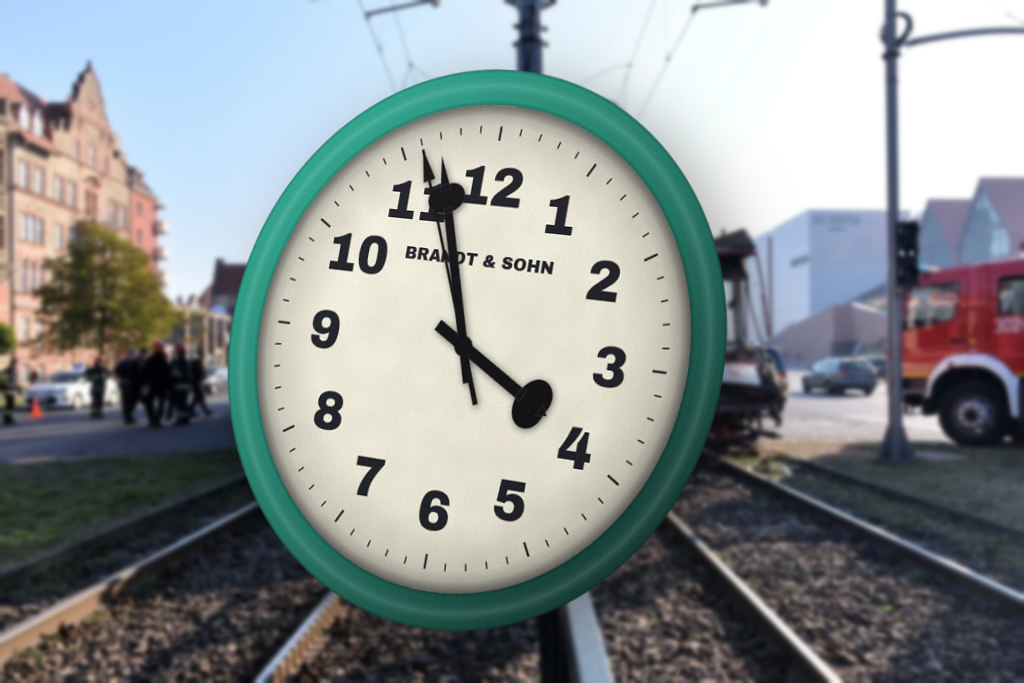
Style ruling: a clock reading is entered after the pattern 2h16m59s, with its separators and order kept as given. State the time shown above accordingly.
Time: 3h56m56s
